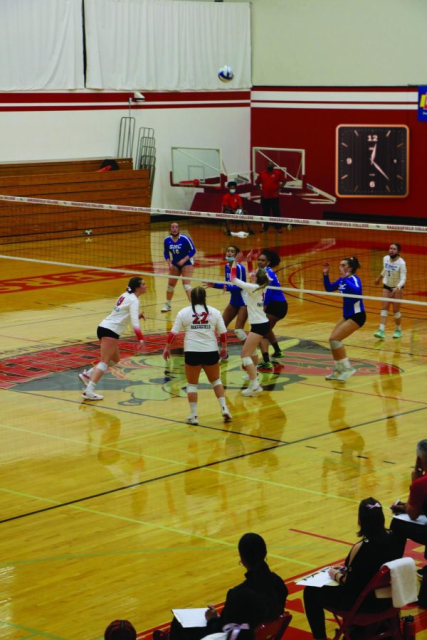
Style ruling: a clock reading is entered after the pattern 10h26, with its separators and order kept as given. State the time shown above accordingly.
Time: 12h23
